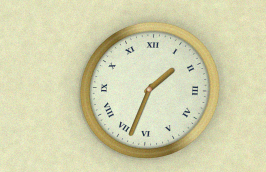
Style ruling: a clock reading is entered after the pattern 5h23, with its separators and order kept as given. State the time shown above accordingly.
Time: 1h33
